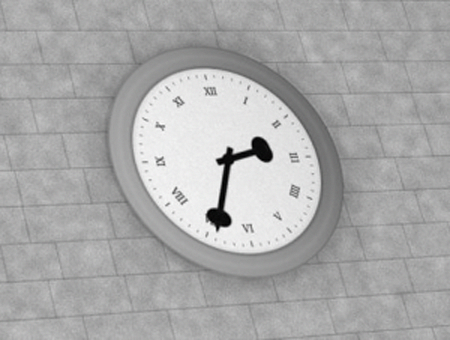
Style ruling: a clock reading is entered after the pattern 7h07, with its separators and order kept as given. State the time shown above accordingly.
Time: 2h34
